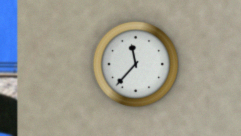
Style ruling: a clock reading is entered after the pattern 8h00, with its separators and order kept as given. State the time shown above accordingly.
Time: 11h37
